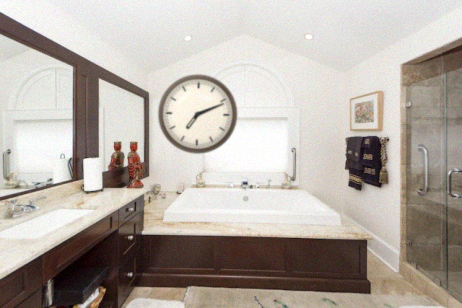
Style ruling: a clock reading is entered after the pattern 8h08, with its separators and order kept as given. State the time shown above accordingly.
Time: 7h11
